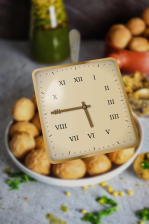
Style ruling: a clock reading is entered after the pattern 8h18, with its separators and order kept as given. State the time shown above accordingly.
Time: 5h45
